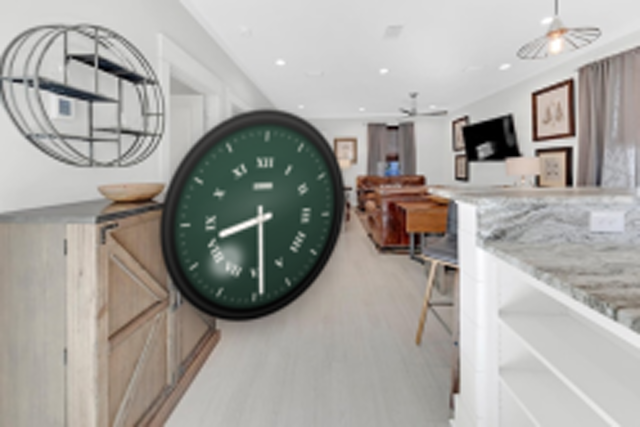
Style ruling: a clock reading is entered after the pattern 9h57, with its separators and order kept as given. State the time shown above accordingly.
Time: 8h29
